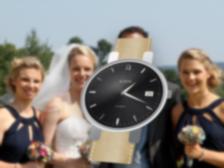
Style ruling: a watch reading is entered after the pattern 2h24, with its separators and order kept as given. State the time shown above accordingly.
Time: 1h19
